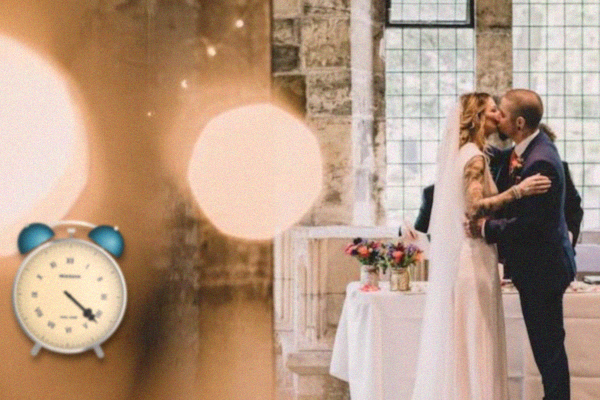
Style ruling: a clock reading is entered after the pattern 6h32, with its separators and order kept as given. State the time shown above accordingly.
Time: 4h22
